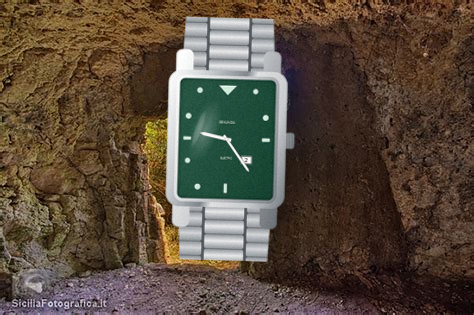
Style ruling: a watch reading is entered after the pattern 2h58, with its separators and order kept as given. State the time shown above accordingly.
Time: 9h24
